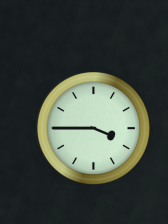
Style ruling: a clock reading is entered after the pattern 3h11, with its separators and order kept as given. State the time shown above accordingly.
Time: 3h45
